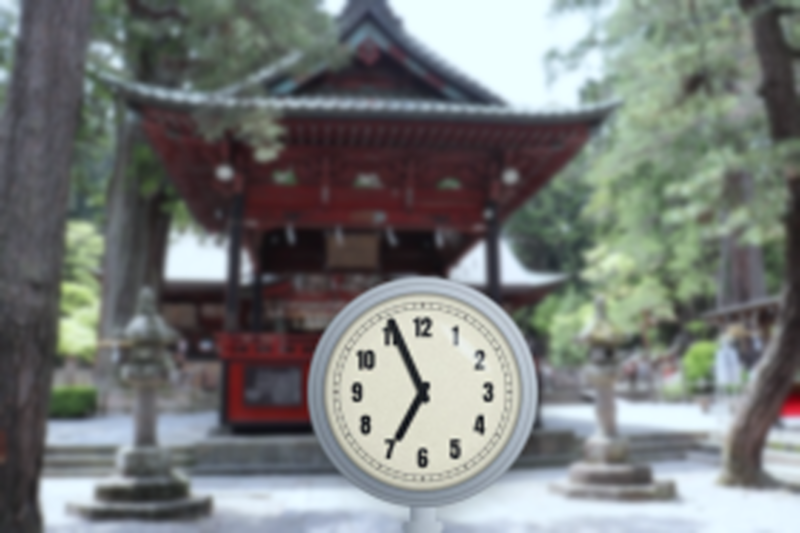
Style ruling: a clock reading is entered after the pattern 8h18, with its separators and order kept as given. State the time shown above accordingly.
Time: 6h56
